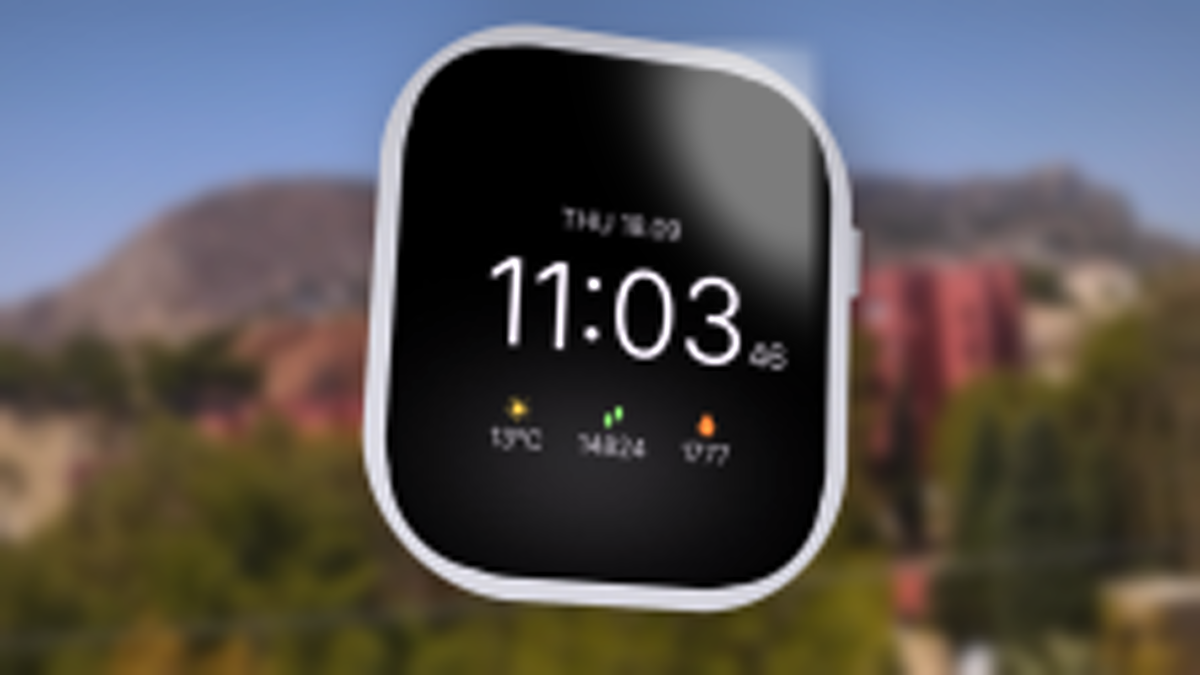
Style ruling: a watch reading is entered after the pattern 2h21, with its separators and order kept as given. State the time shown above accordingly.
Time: 11h03
